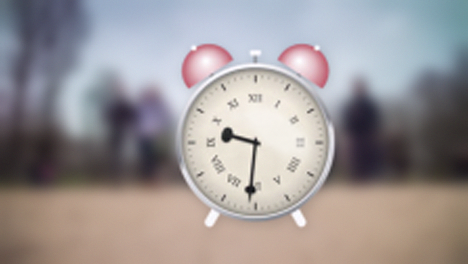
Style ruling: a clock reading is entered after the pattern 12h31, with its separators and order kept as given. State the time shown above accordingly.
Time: 9h31
